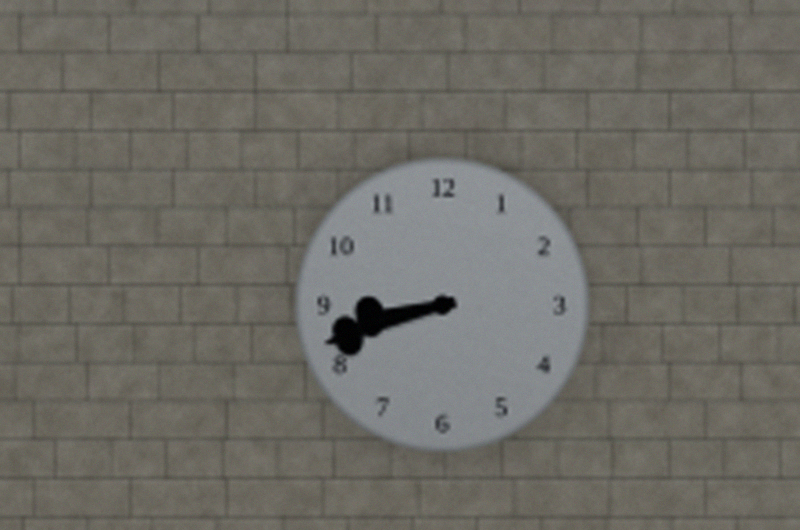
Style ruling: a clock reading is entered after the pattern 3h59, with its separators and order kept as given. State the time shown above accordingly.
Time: 8h42
